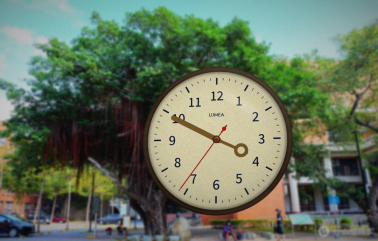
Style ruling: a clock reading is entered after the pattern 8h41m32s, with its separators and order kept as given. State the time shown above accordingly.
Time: 3h49m36s
